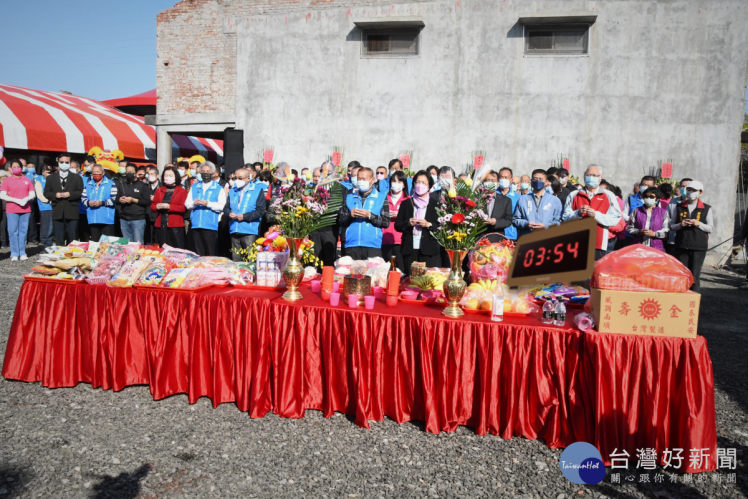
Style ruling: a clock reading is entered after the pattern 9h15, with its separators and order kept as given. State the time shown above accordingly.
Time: 3h54
